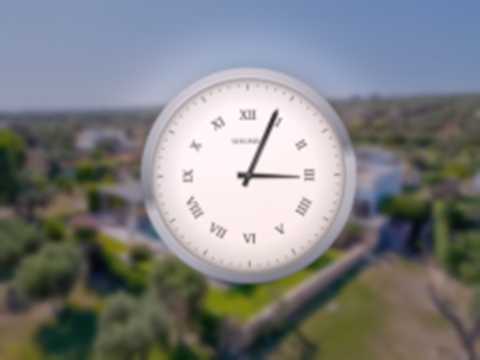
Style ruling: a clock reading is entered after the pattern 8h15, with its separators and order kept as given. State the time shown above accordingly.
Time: 3h04
